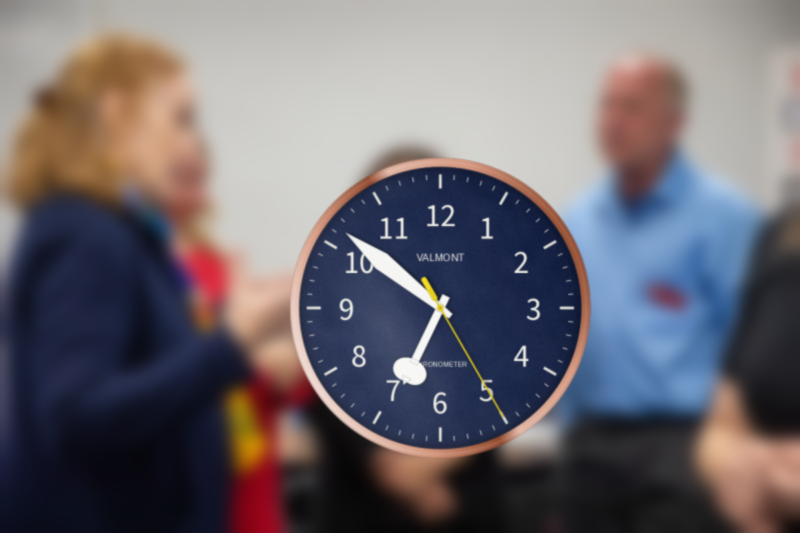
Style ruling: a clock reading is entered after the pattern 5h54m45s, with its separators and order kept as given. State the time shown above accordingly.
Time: 6h51m25s
